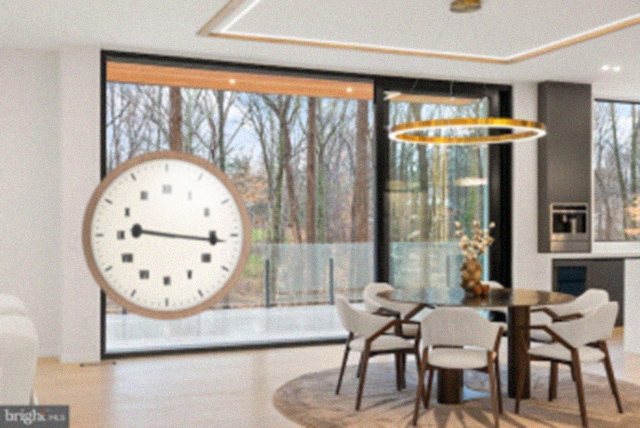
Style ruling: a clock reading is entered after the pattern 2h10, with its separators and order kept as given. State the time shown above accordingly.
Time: 9h16
